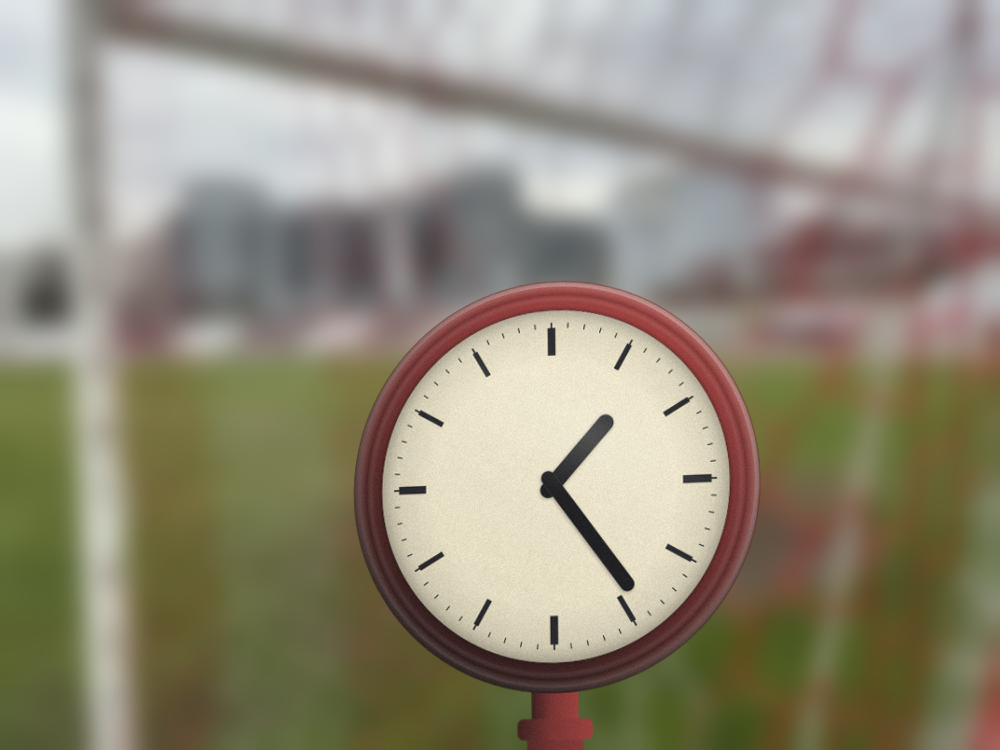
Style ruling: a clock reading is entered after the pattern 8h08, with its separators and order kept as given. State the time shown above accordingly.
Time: 1h24
